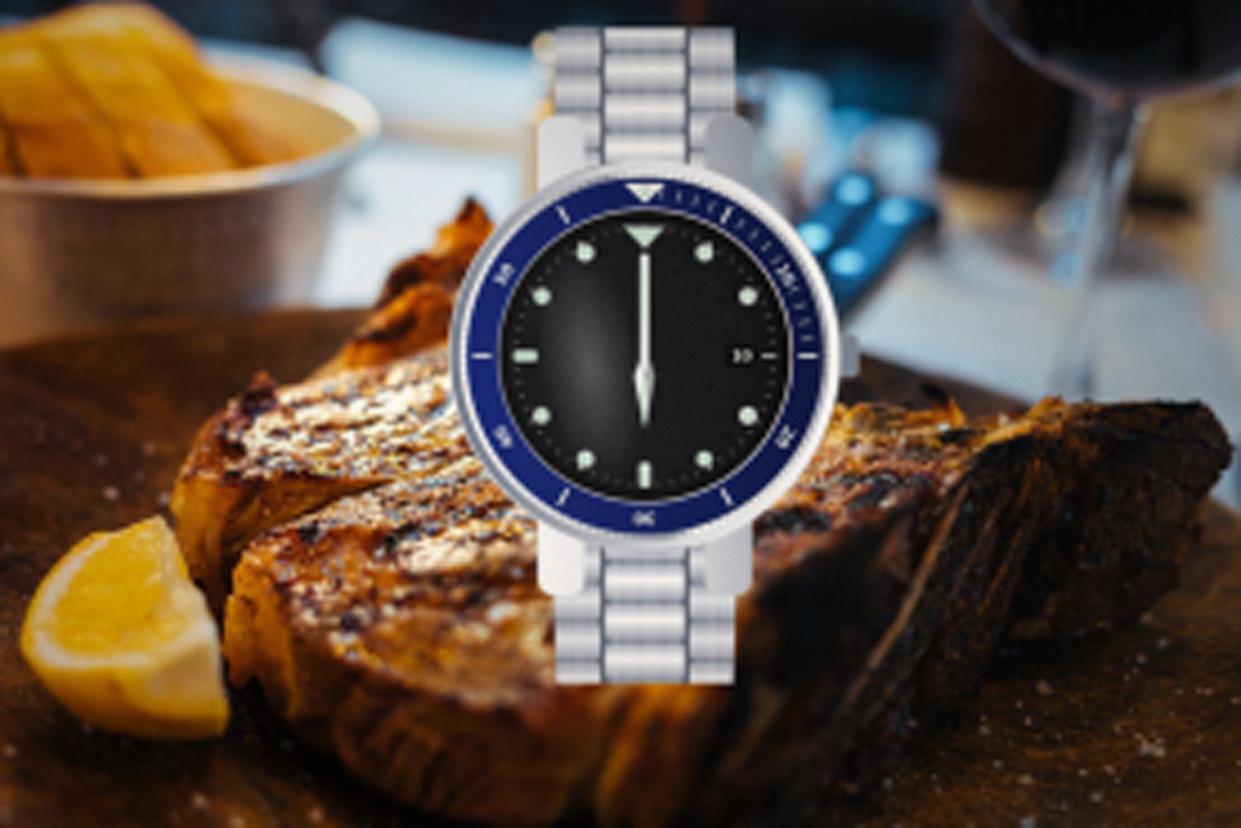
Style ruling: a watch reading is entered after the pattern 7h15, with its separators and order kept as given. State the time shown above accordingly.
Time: 6h00
